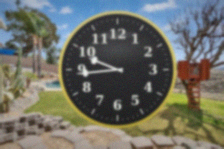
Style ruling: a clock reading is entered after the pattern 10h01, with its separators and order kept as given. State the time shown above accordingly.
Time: 9h44
